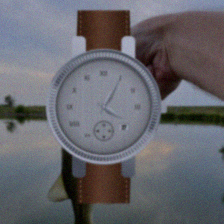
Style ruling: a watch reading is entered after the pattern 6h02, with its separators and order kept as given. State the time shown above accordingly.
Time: 4h05
